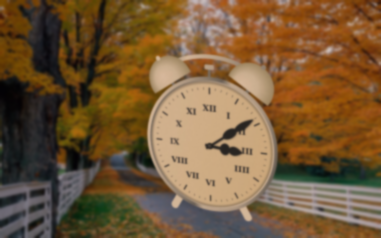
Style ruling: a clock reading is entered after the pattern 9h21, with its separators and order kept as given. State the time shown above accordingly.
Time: 3h09
